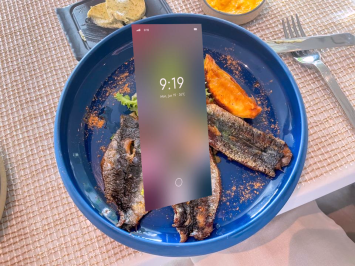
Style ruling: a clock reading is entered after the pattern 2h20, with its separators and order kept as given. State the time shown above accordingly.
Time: 9h19
